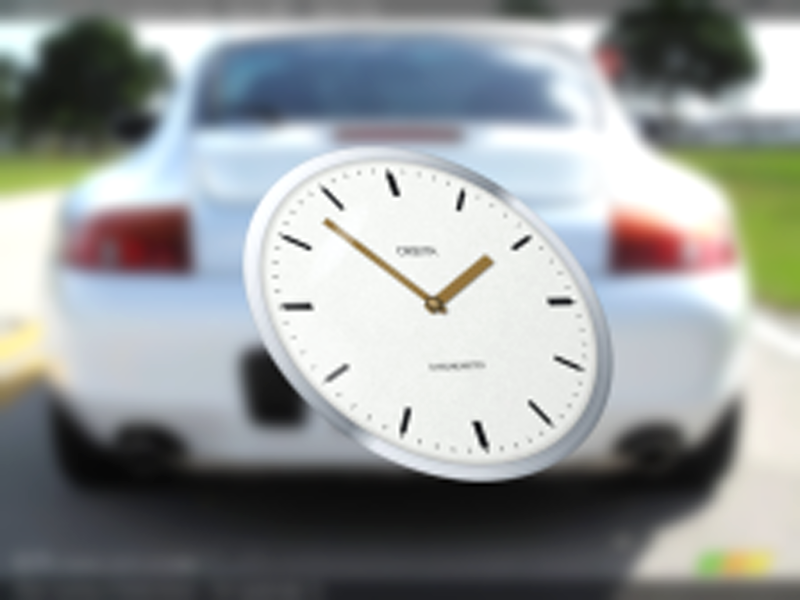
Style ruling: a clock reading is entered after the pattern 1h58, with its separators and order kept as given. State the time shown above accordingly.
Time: 1h53
